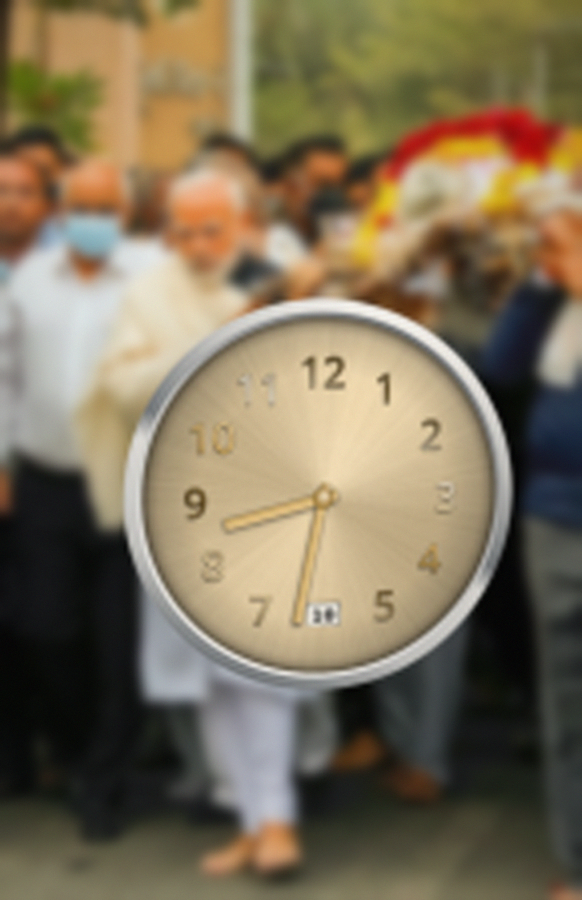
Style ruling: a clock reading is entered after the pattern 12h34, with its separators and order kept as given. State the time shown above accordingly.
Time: 8h32
